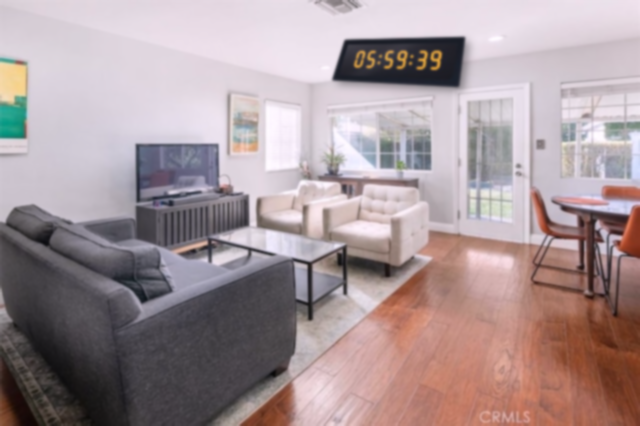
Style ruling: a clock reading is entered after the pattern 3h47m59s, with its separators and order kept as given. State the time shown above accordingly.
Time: 5h59m39s
